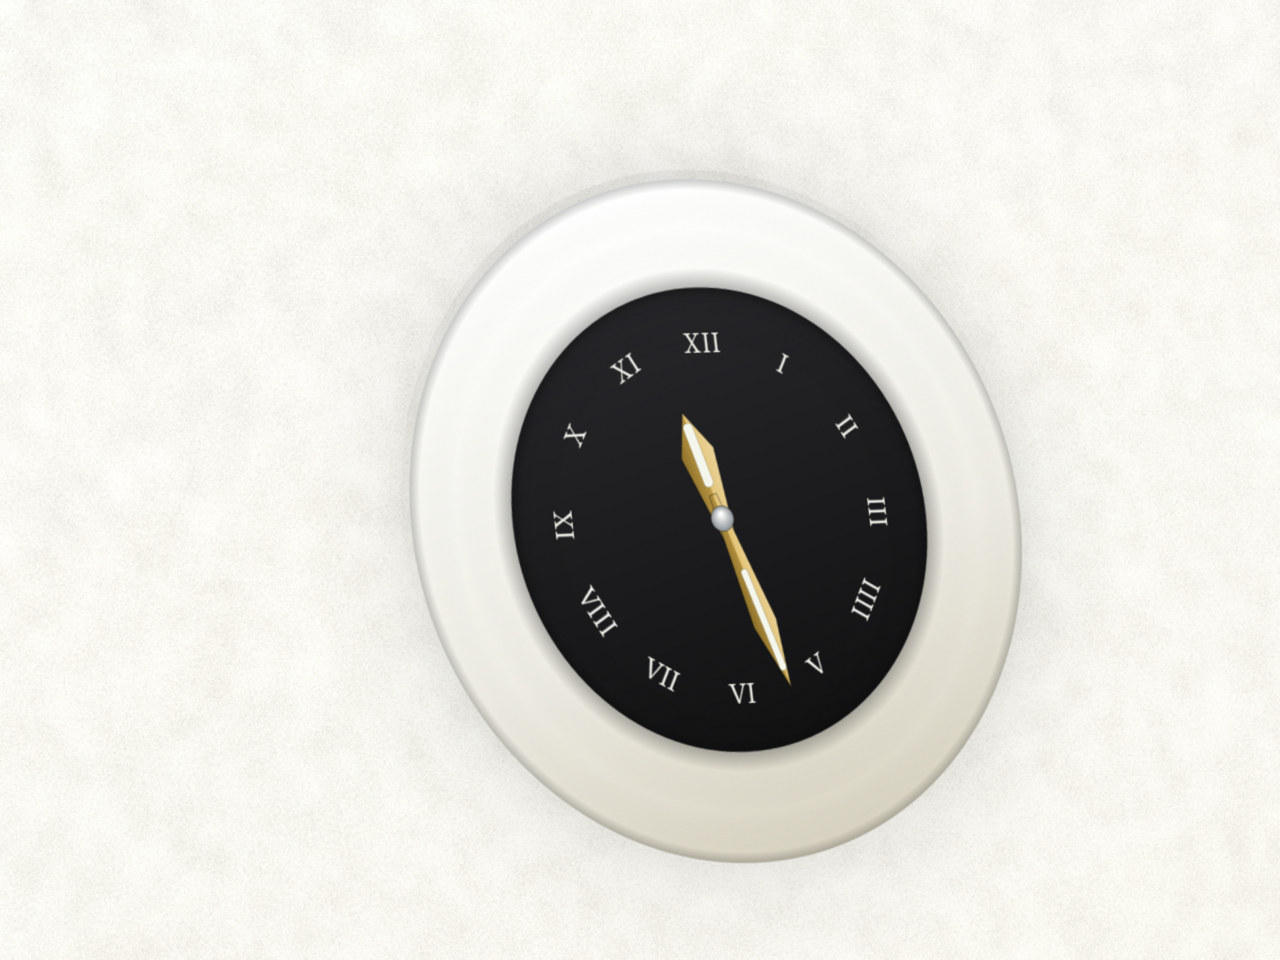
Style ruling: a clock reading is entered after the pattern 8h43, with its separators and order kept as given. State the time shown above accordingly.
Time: 11h27
